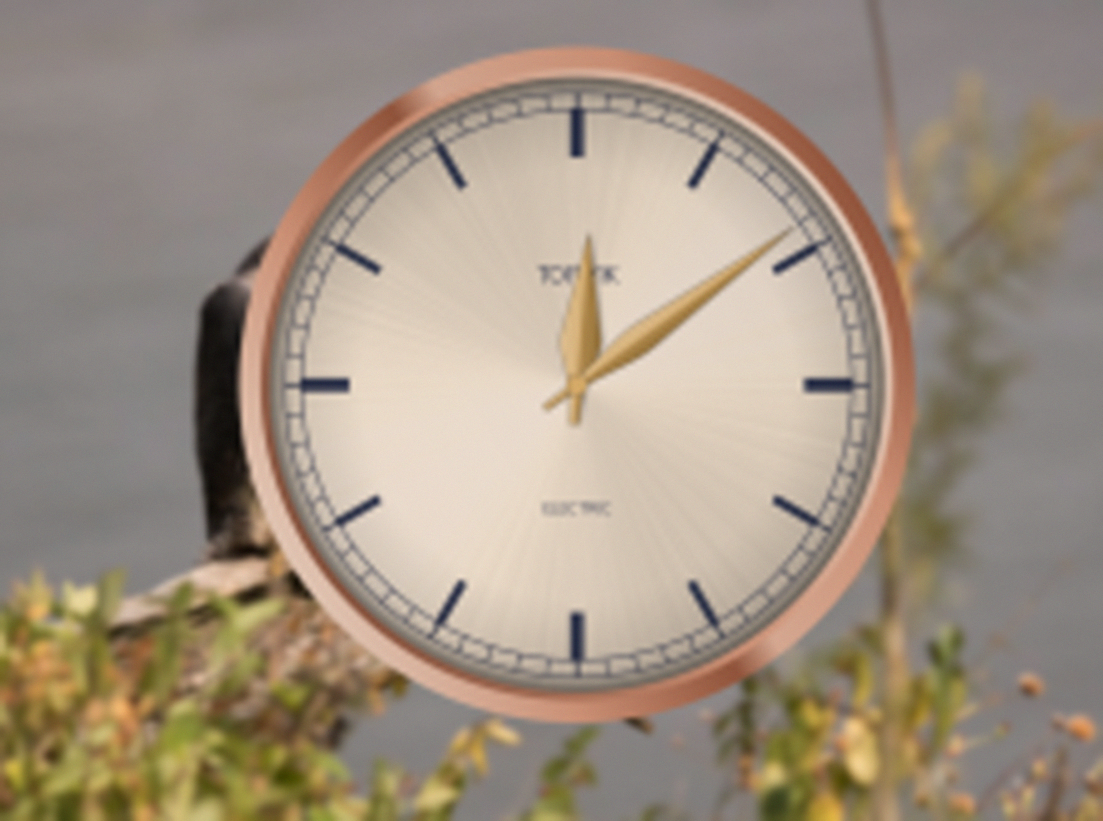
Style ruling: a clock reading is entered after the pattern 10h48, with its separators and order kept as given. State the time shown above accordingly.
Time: 12h09
